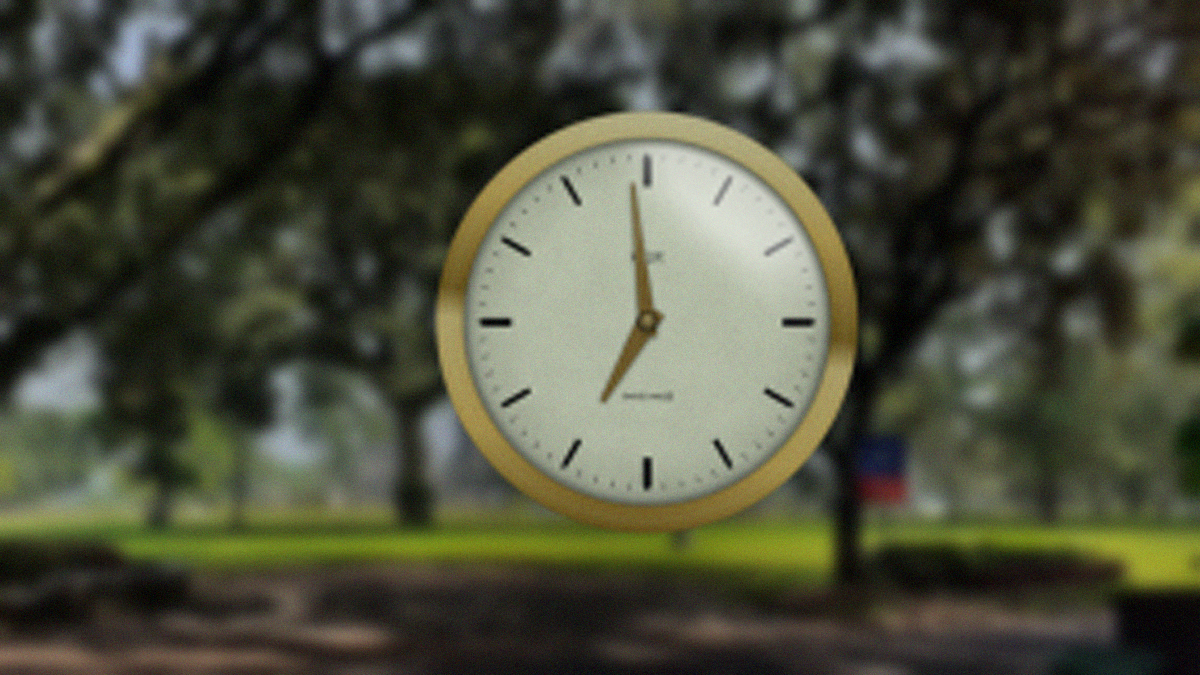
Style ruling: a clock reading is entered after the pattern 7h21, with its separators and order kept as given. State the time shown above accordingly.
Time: 6h59
